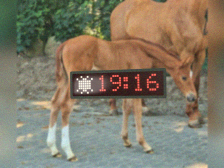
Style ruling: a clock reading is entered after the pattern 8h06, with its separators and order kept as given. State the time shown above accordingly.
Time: 19h16
